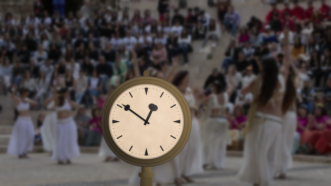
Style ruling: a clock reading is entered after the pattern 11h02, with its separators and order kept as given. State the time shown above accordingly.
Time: 12h51
